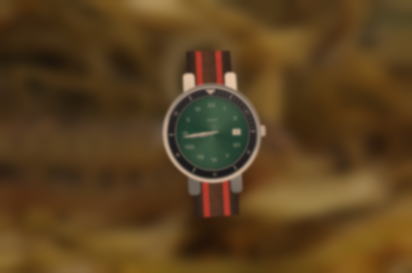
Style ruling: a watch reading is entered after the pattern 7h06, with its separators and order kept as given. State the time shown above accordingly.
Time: 8h44
